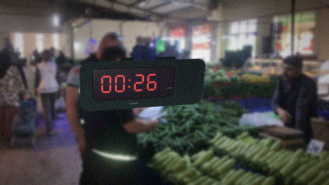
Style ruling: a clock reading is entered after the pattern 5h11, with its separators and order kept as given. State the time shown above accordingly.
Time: 0h26
